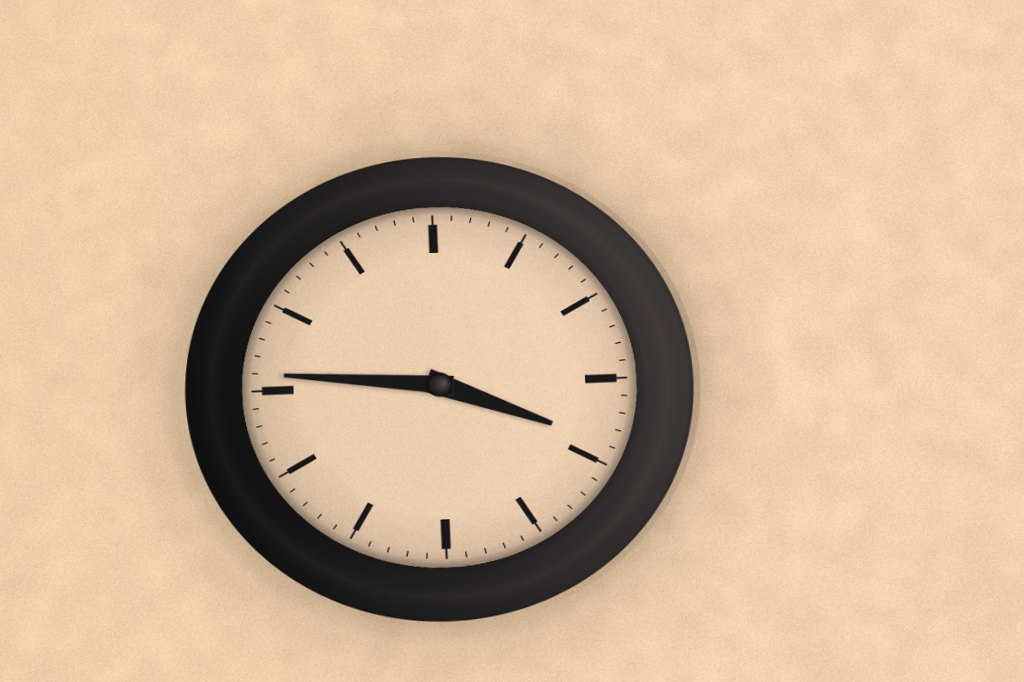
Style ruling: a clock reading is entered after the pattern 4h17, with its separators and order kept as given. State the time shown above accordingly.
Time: 3h46
